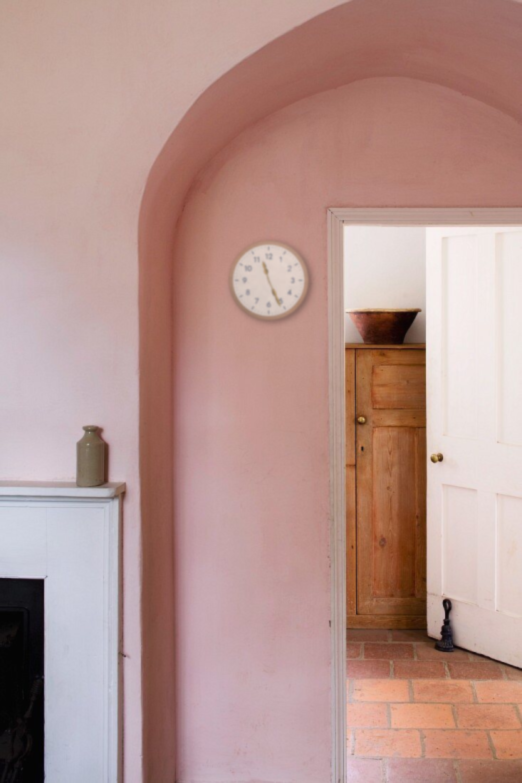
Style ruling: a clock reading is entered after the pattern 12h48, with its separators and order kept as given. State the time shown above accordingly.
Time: 11h26
